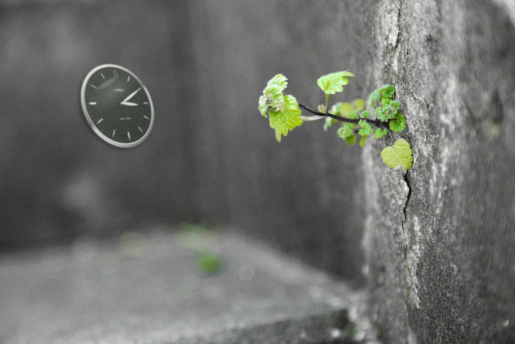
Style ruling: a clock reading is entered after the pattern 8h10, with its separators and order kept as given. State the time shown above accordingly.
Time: 3h10
